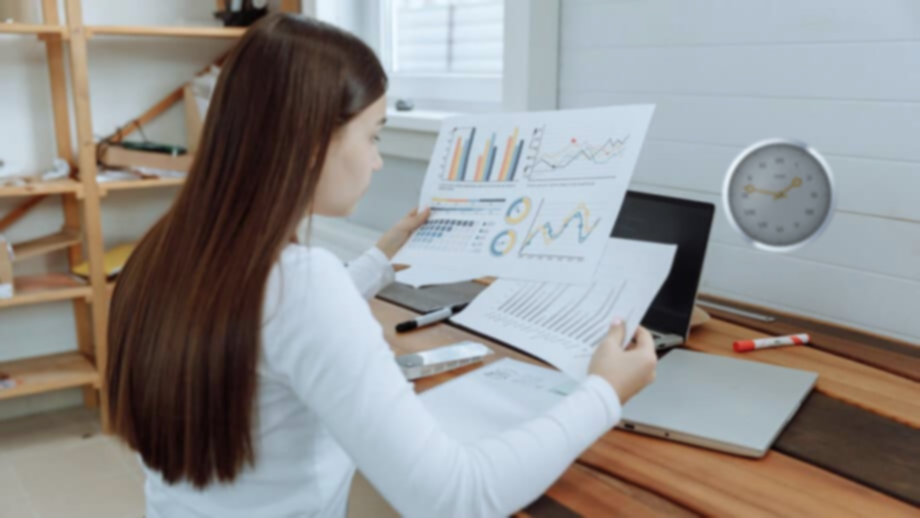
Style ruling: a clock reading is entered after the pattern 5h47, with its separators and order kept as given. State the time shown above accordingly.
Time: 1h47
